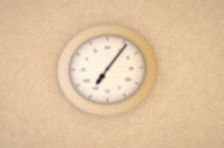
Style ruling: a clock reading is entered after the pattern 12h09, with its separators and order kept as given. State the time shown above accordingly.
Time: 7h06
